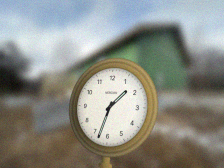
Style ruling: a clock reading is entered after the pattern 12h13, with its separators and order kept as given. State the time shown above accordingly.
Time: 1h33
